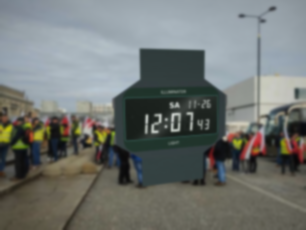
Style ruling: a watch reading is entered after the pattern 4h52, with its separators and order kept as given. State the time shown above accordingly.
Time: 12h07
